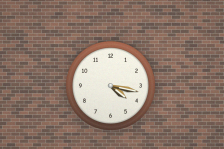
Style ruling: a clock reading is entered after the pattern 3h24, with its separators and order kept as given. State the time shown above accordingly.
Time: 4h17
